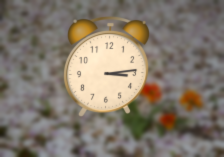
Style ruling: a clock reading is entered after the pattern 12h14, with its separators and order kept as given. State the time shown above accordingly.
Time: 3h14
